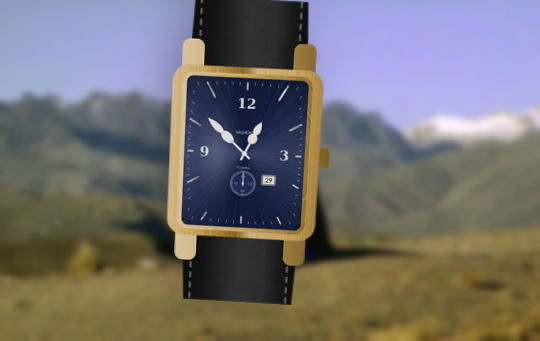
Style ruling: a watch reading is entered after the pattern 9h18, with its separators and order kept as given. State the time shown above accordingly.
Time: 12h52
